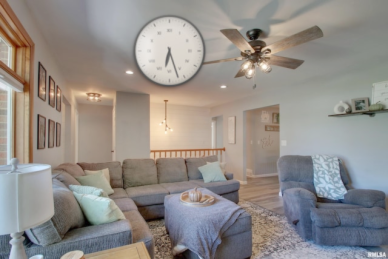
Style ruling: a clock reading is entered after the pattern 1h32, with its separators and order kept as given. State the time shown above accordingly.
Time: 6h27
